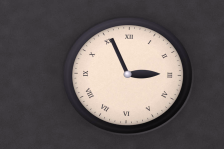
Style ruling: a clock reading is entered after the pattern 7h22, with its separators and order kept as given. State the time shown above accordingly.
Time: 2h56
